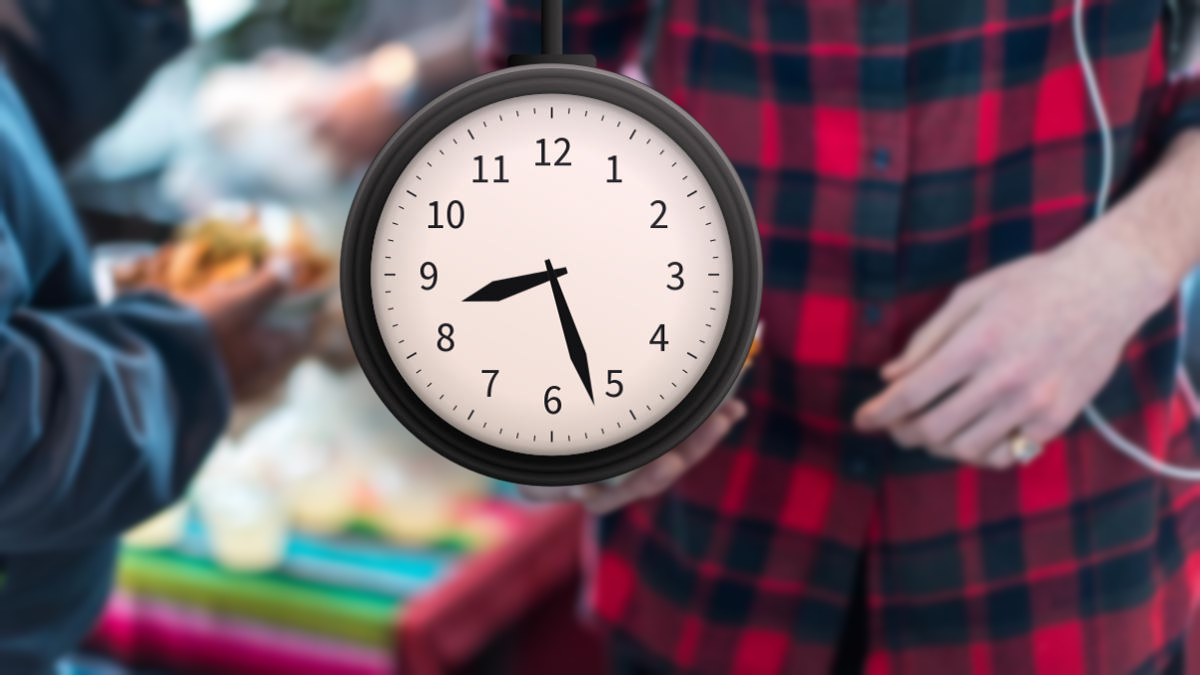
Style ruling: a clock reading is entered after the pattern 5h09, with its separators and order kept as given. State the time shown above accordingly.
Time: 8h27
